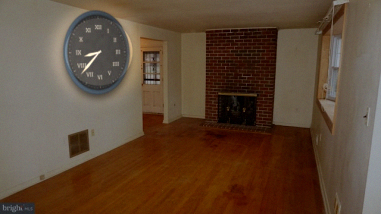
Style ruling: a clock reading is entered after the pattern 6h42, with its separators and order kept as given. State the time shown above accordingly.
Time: 8h38
